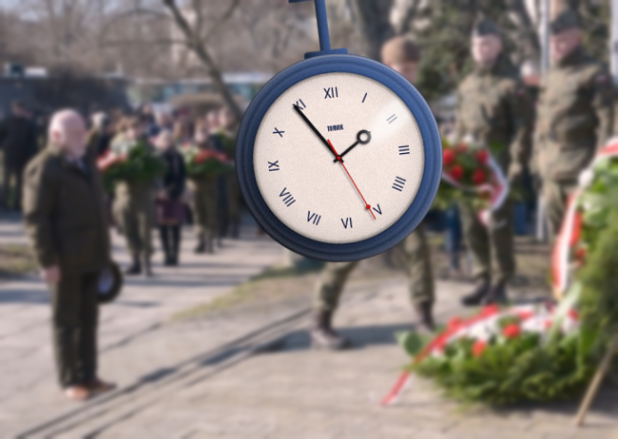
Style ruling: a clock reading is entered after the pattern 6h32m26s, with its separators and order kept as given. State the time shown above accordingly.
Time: 1h54m26s
